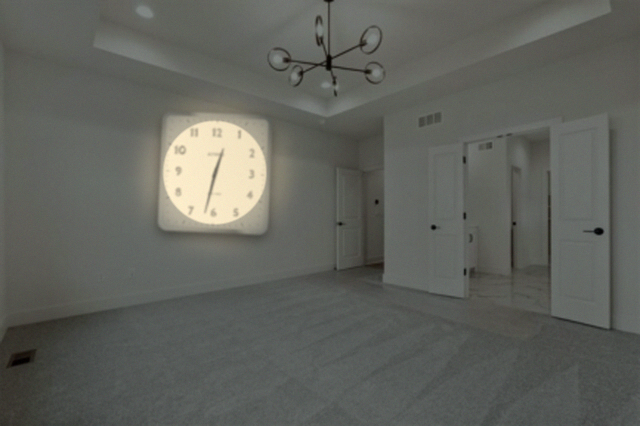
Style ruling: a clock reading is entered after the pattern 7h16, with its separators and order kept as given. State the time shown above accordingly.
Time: 12h32
